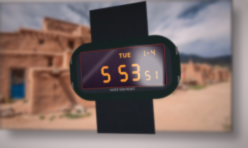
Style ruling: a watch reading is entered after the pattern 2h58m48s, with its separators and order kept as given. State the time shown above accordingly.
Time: 5h53m51s
